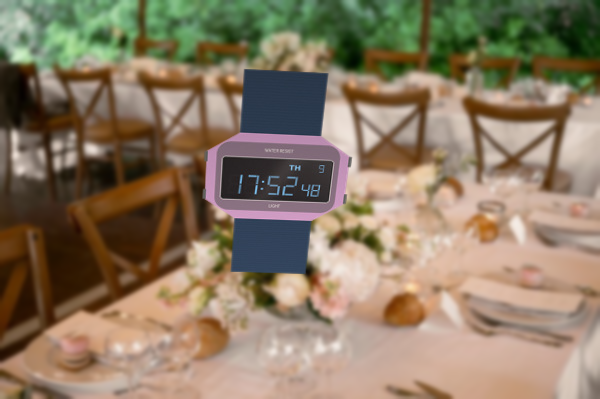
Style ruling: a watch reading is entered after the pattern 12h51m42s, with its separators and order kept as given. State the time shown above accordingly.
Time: 17h52m48s
